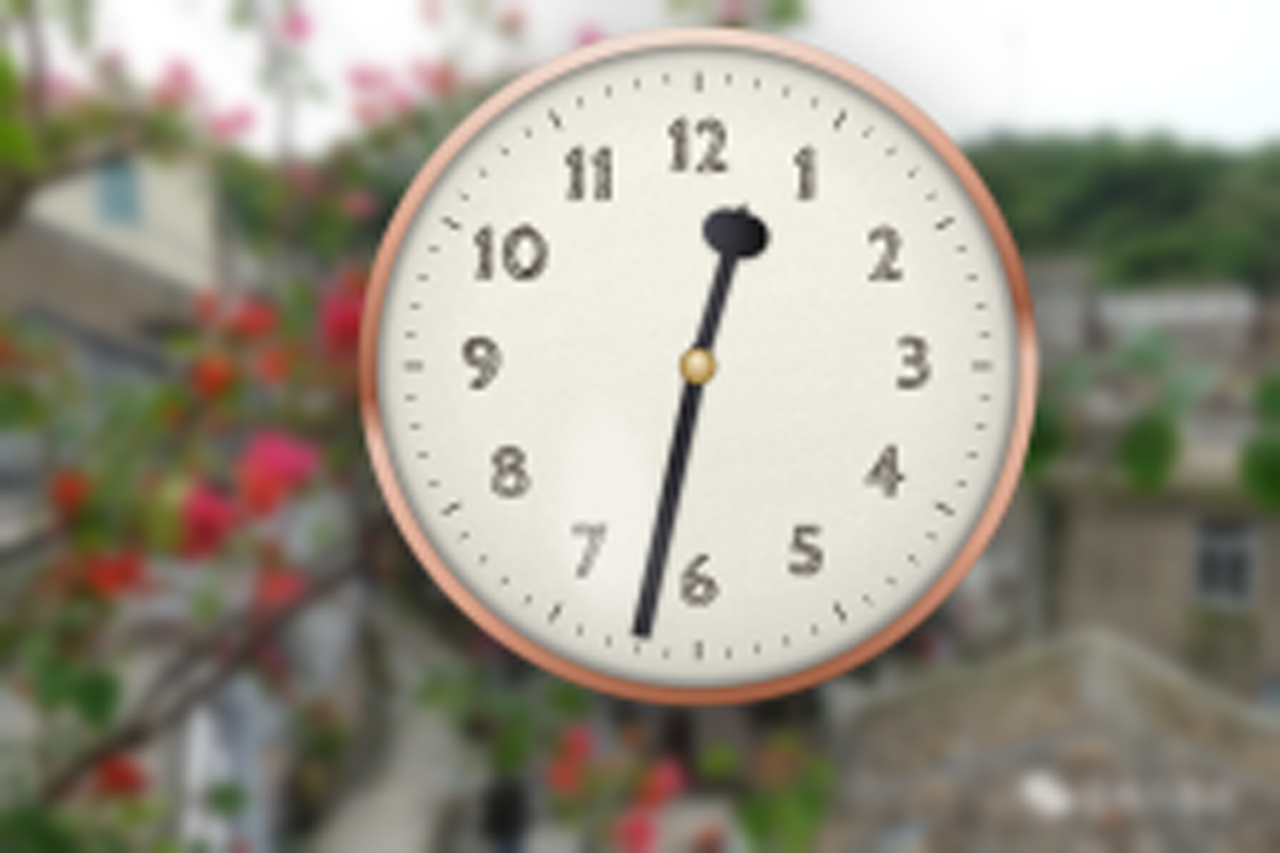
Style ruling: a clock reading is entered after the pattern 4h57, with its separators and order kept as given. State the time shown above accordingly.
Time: 12h32
